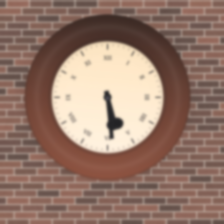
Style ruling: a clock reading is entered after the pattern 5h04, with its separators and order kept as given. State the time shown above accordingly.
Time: 5h29
